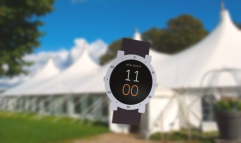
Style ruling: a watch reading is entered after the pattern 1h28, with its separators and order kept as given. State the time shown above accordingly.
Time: 11h00
